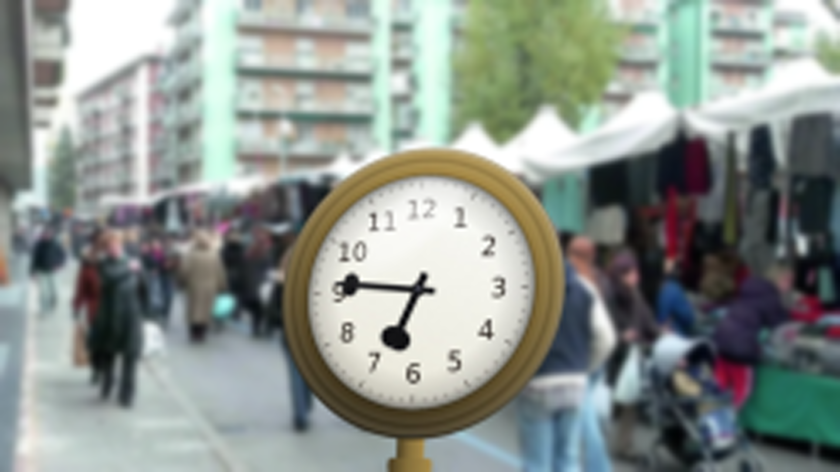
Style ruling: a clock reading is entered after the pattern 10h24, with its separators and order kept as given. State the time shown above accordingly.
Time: 6h46
